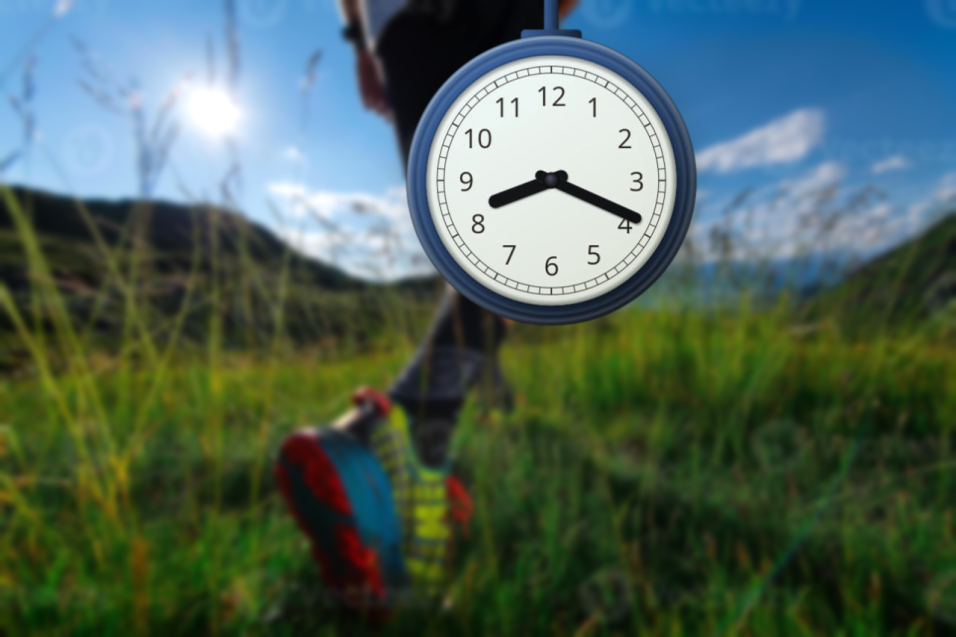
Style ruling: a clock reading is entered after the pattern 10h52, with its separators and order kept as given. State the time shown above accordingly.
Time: 8h19
